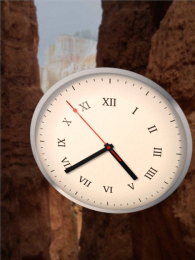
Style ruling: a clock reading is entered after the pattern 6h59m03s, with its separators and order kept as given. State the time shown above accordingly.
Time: 4h38m53s
